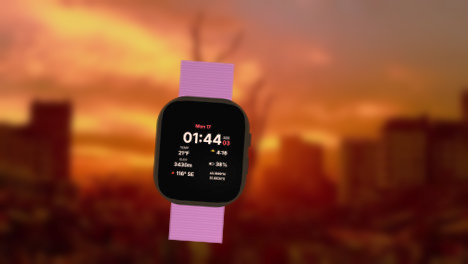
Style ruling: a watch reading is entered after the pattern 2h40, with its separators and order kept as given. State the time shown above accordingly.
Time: 1h44
